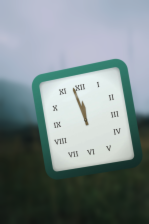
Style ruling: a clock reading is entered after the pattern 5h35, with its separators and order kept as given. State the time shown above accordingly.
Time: 11h58
